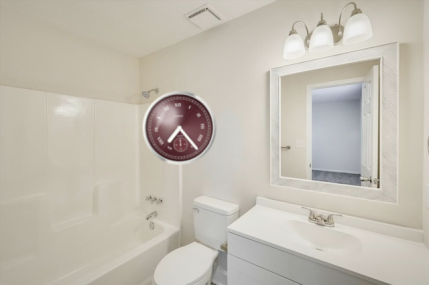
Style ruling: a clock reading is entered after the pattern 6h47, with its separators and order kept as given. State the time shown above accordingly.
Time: 7h24
